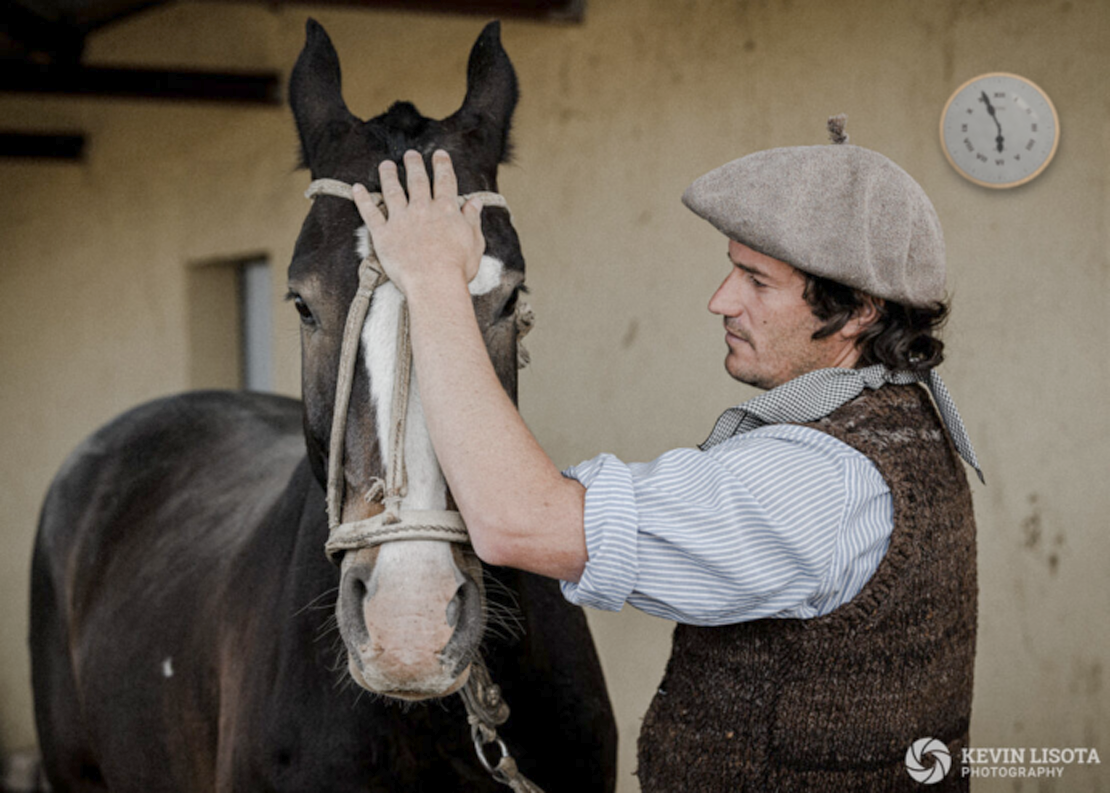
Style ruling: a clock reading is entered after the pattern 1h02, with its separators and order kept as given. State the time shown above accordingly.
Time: 5h56
